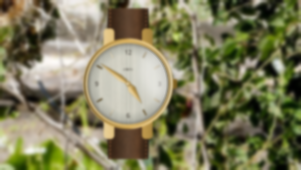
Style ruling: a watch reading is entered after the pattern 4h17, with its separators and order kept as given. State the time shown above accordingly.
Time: 4h51
